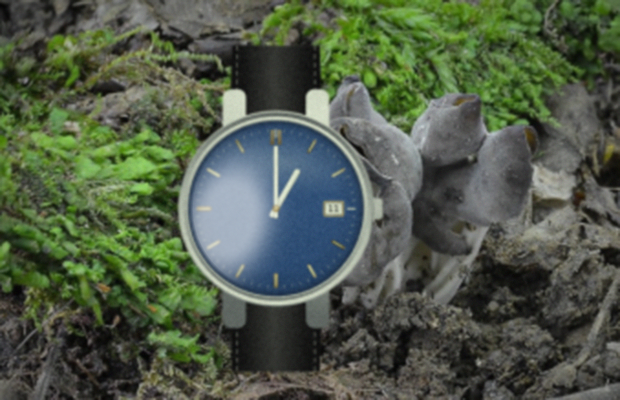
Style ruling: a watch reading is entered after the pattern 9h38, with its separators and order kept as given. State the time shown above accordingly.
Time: 1h00
